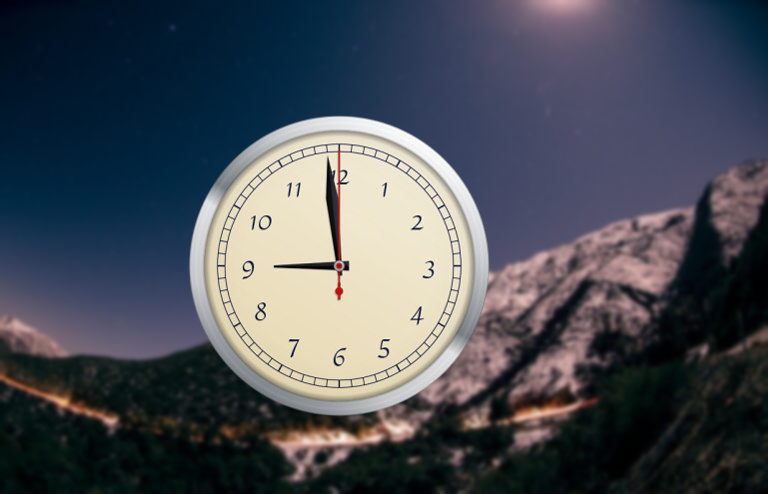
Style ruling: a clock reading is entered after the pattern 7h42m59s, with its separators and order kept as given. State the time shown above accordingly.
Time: 8h59m00s
